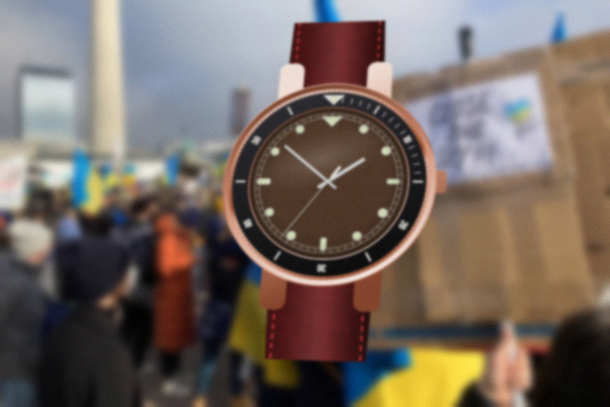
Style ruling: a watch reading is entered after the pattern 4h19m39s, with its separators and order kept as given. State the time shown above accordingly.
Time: 1h51m36s
